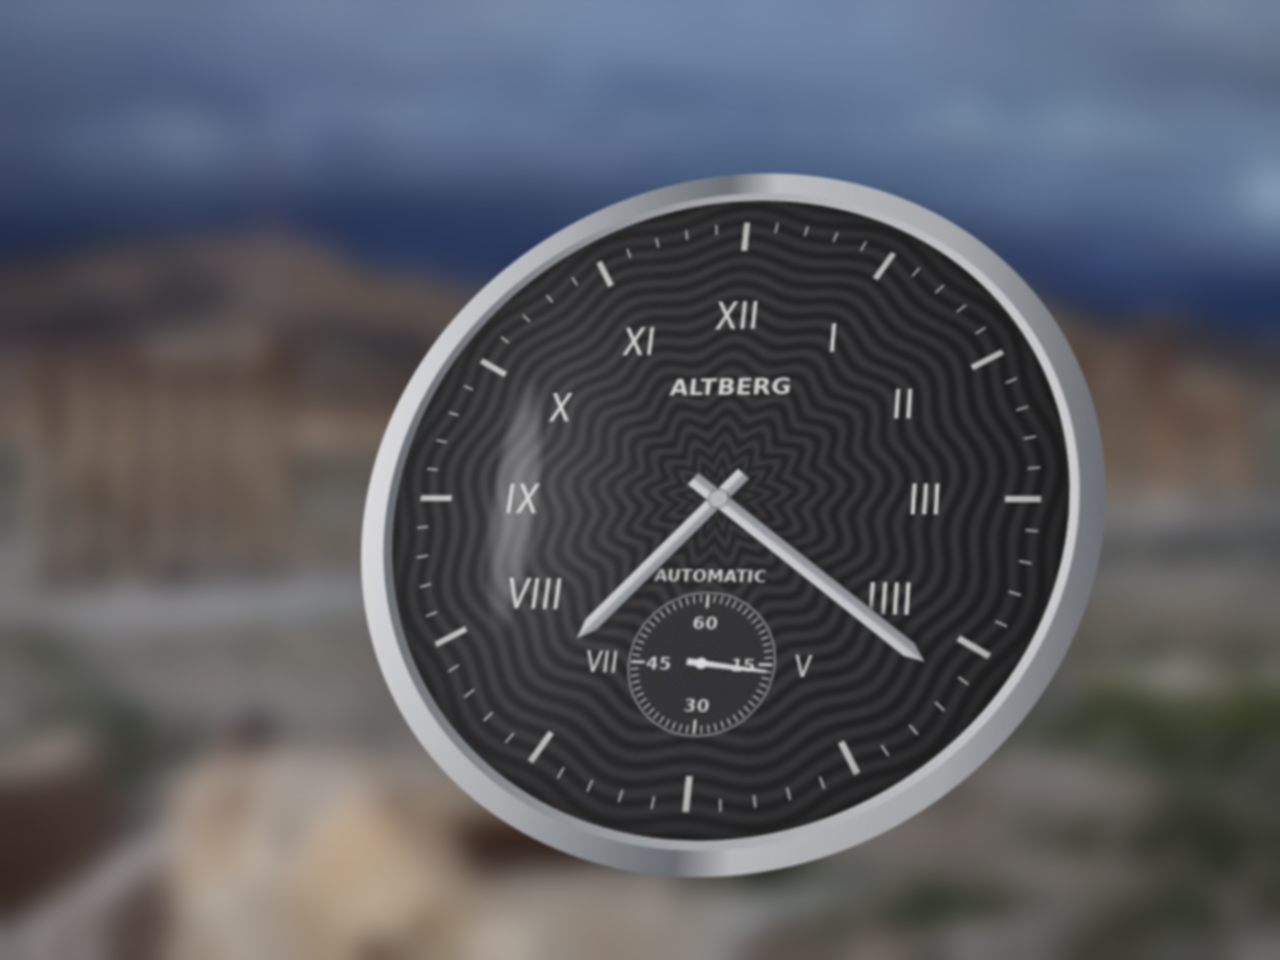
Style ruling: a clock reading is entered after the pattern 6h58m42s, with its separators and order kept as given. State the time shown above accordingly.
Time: 7h21m16s
